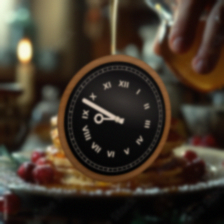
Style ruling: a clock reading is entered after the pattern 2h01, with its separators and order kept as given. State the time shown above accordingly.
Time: 8h48
